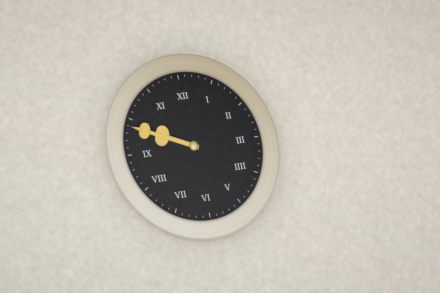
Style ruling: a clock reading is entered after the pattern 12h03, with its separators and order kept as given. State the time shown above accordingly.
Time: 9h49
